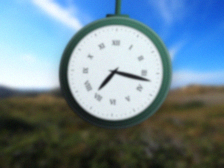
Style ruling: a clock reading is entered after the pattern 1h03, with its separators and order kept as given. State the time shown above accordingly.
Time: 7h17
